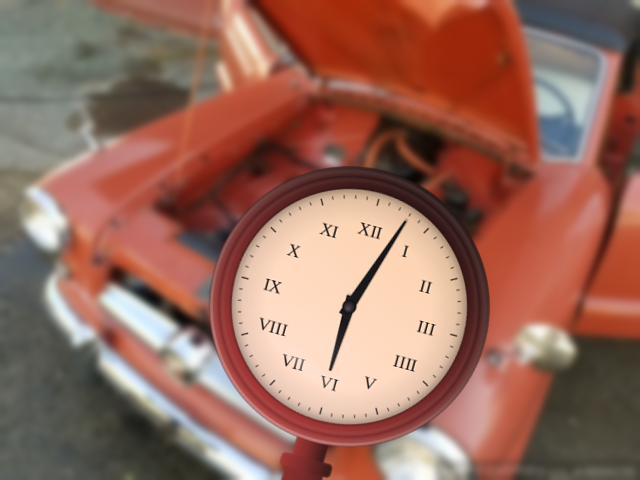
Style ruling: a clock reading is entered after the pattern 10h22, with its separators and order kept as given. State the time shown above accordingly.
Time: 6h03
